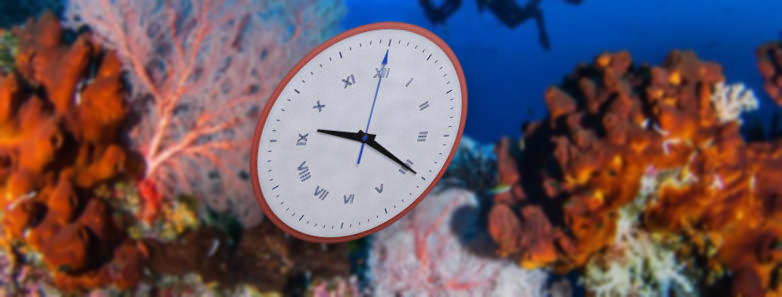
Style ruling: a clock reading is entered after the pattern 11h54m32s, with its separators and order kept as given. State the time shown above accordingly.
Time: 9h20m00s
